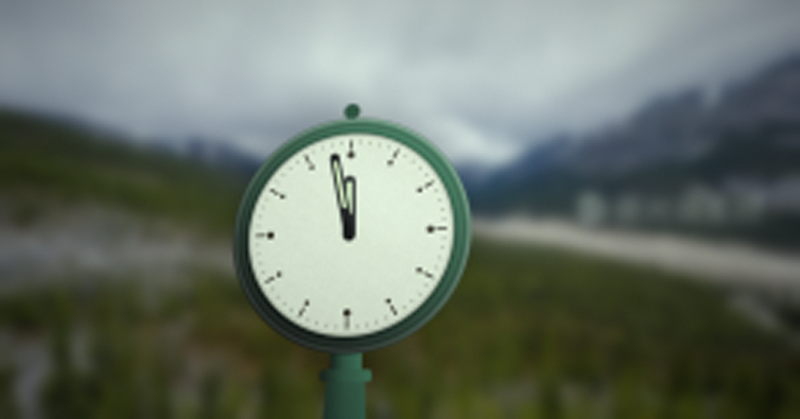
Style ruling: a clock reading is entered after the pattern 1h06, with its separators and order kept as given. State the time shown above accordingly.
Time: 11h58
